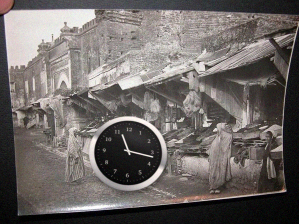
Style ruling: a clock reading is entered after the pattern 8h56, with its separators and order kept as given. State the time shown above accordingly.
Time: 11h17
